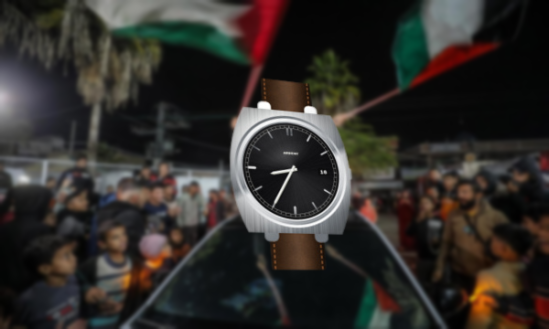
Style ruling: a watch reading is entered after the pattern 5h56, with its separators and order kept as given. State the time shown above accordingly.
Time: 8h35
